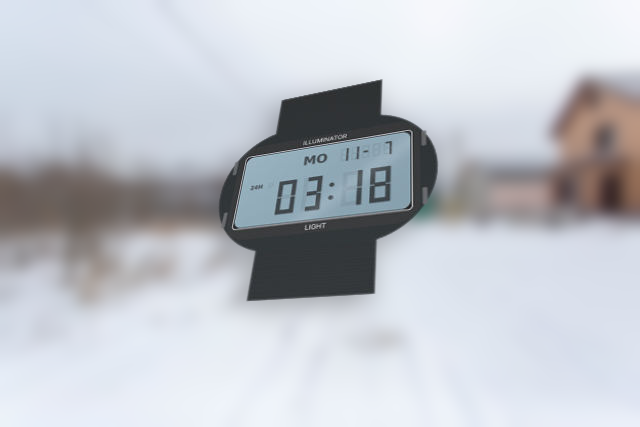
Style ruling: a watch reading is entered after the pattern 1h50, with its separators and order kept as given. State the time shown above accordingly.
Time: 3h18
